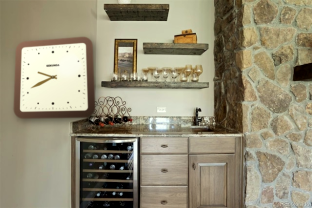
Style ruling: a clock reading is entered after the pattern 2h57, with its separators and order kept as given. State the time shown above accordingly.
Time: 9h41
